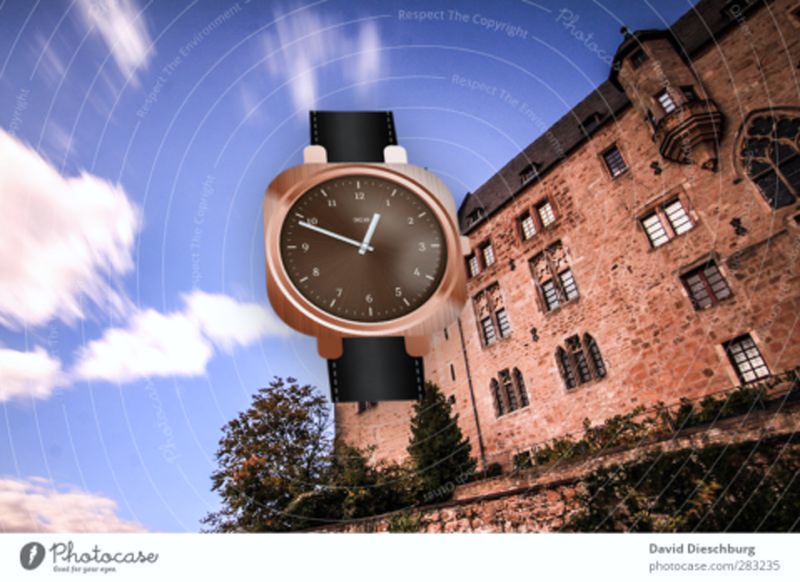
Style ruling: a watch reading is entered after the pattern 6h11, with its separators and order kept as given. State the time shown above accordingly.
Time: 12h49
